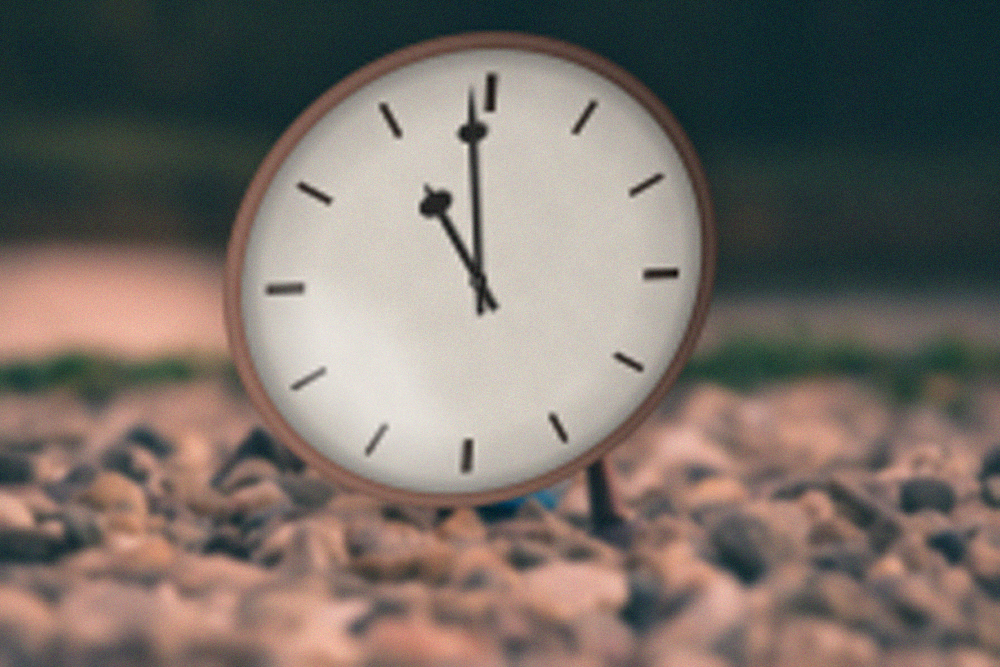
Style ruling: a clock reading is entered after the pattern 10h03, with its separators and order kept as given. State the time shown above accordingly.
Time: 10h59
